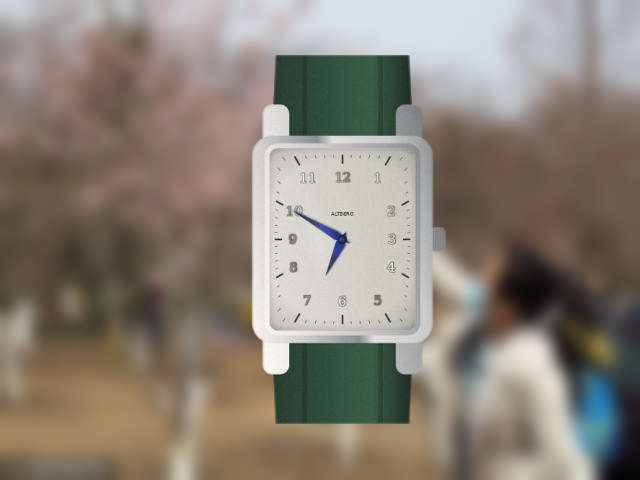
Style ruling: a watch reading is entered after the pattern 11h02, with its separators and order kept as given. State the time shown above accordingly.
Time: 6h50
